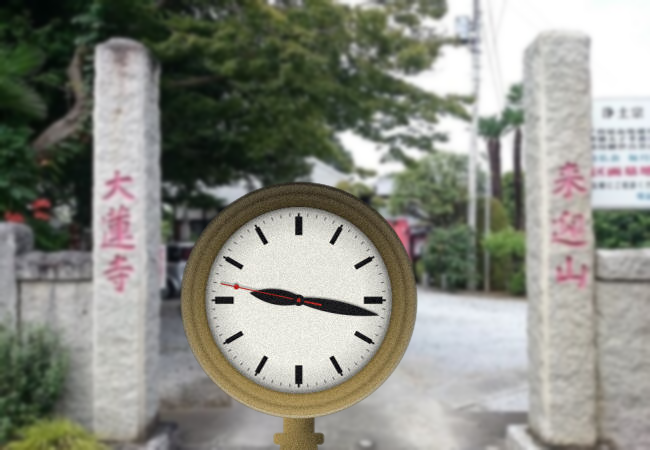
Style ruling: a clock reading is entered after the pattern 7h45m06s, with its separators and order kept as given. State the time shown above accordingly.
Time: 9h16m47s
